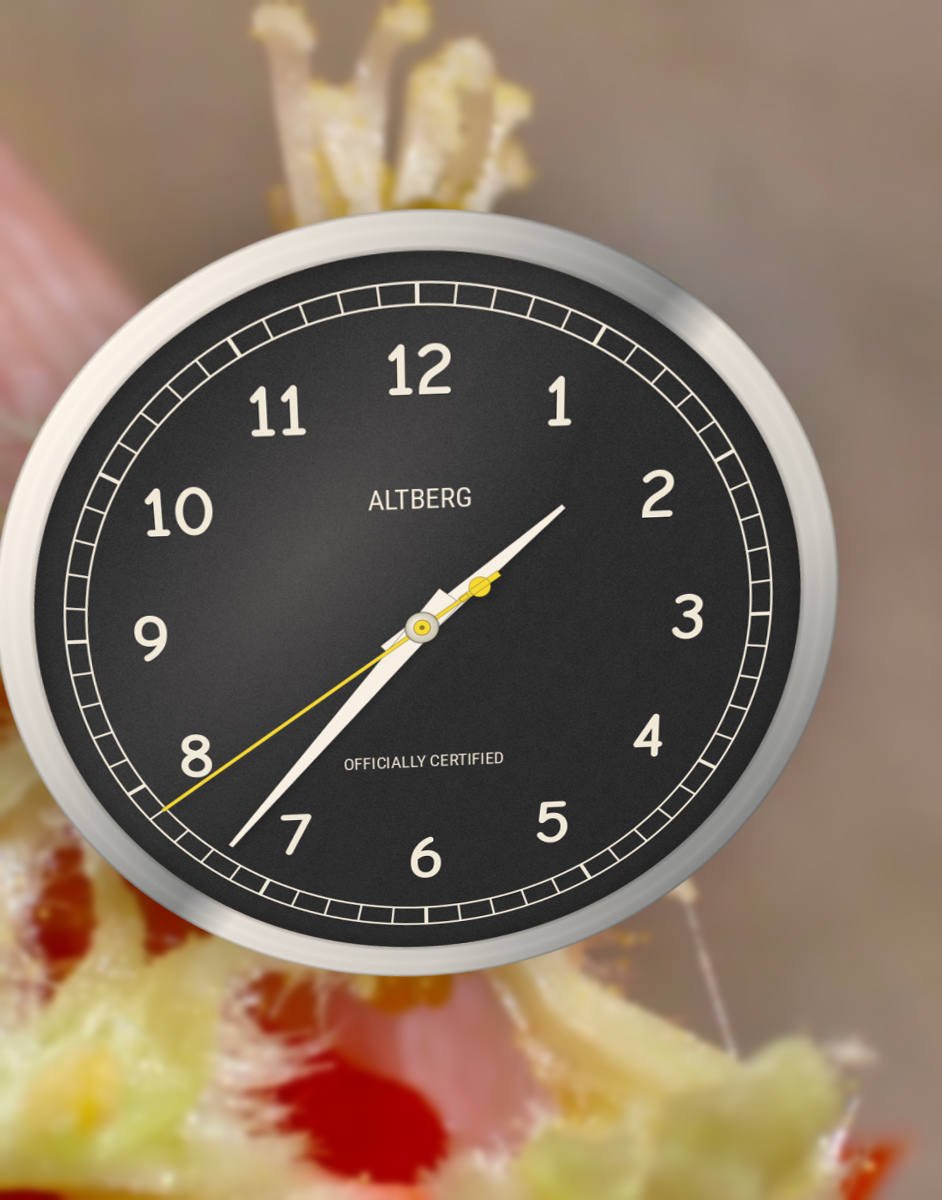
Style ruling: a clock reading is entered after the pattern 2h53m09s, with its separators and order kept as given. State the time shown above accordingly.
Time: 1h36m39s
